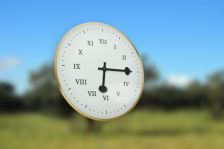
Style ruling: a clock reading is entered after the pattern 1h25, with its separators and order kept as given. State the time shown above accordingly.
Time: 6h15
